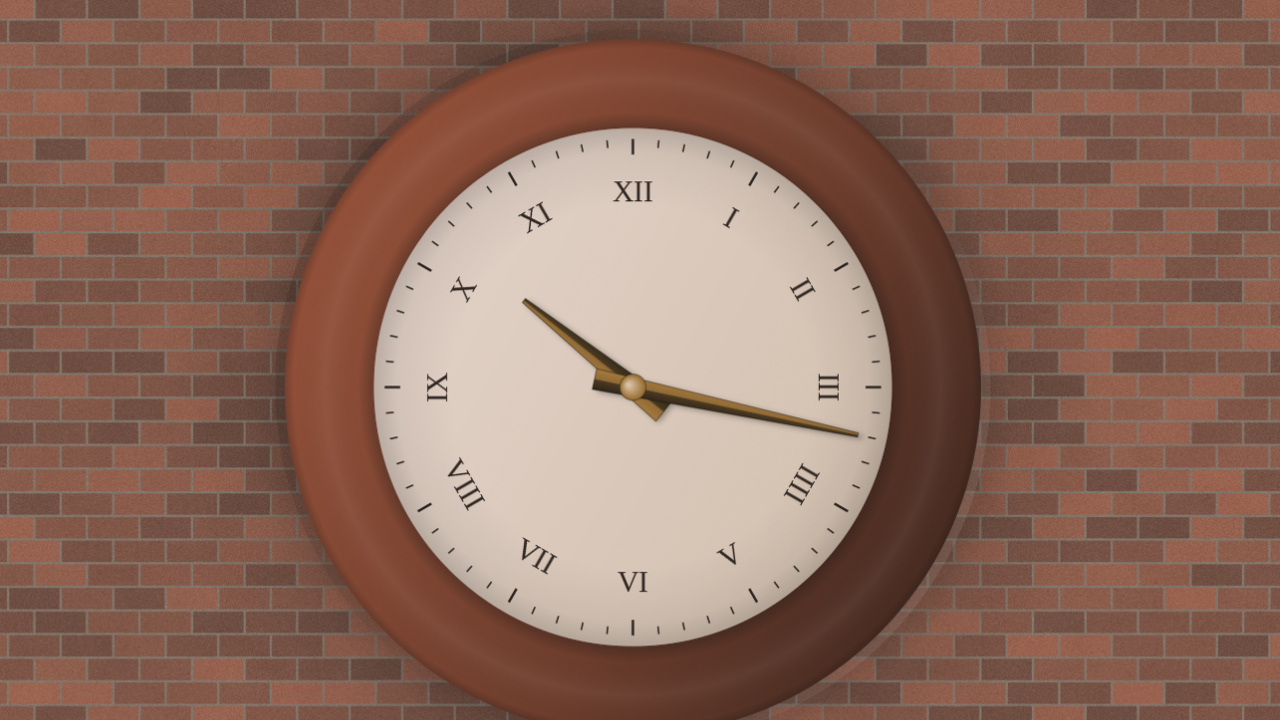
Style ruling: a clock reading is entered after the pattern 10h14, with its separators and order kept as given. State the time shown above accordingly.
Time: 10h17
